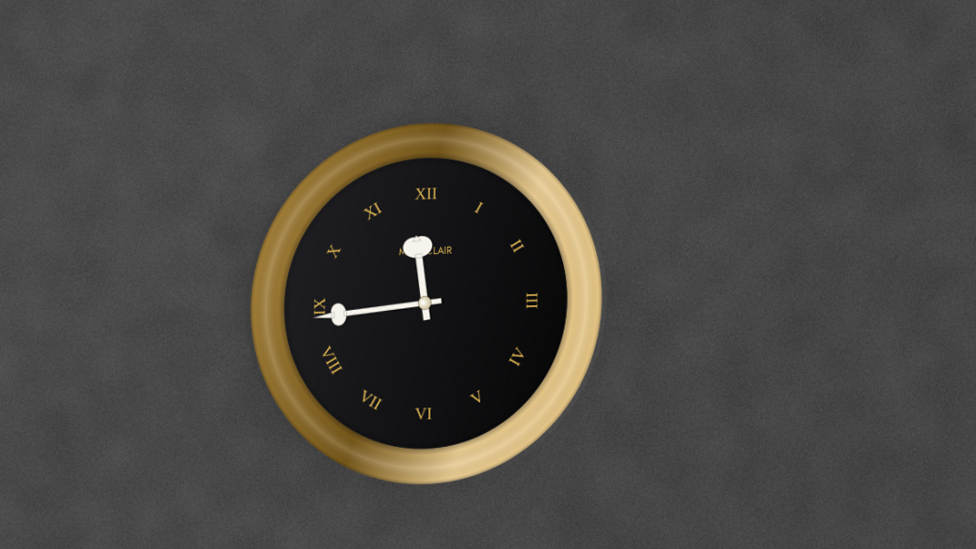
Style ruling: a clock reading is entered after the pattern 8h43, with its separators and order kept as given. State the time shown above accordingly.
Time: 11h44
